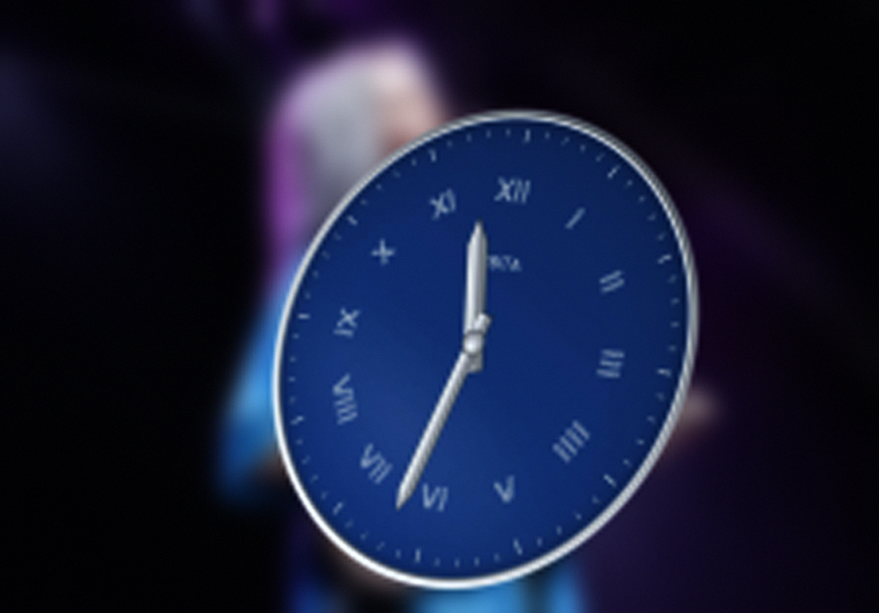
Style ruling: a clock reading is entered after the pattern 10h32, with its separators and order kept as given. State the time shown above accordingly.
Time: 11h32
